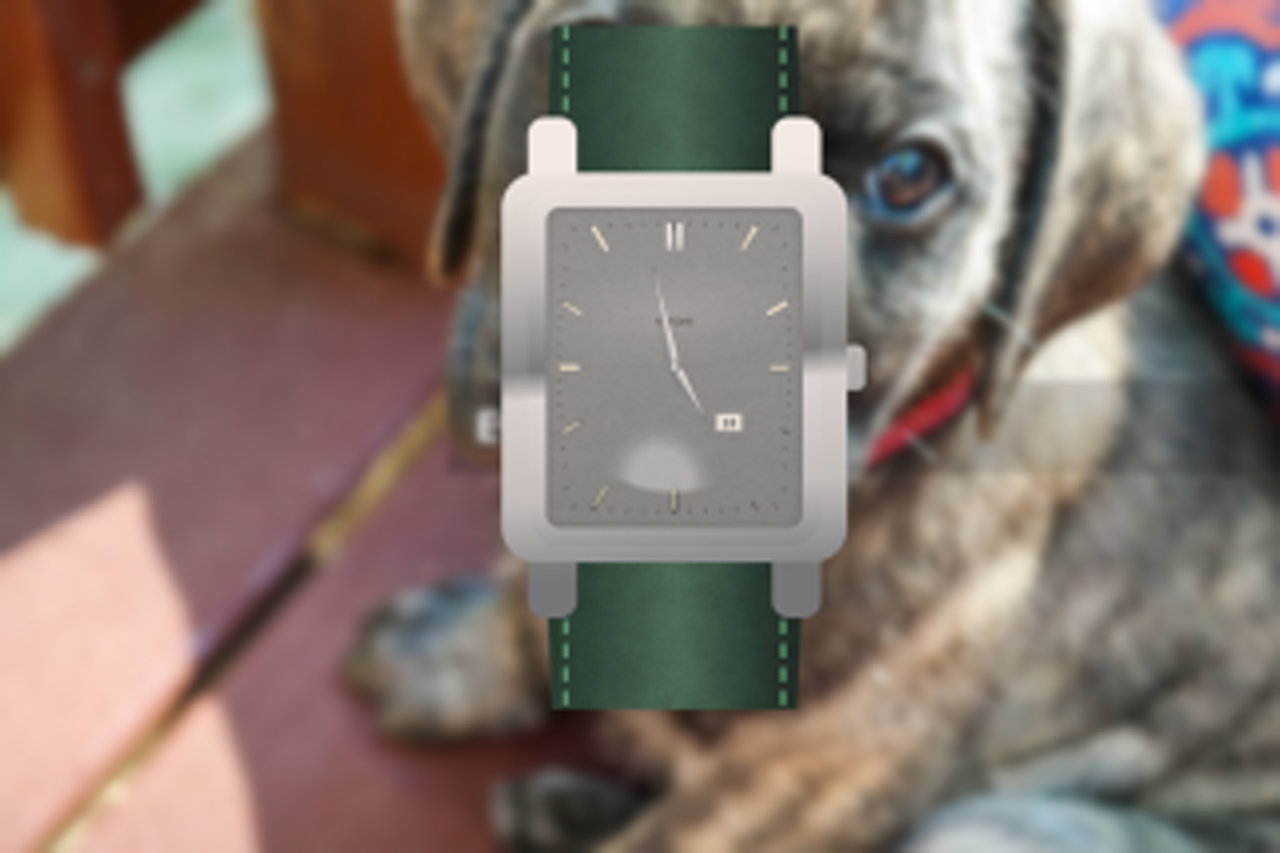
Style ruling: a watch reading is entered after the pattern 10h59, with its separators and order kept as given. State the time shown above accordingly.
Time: 4h58
